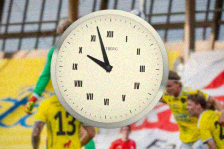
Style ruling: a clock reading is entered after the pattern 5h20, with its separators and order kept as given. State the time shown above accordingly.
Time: 9h57
